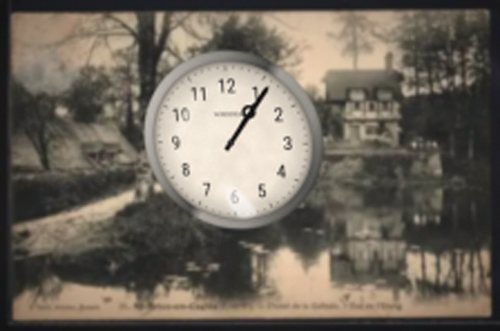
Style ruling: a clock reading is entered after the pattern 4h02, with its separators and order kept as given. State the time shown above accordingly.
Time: 1h06
